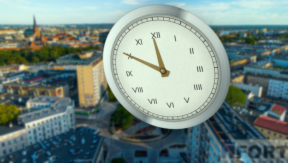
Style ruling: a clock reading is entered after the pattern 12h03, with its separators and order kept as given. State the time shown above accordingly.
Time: 11h50
